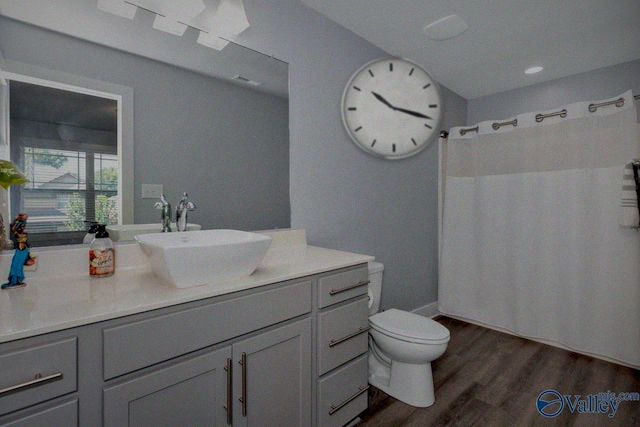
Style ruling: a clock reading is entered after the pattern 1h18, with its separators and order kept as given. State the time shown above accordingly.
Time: 10h18
